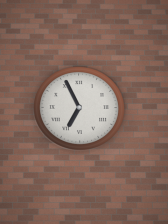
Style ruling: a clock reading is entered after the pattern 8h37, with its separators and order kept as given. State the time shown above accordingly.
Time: 6h56
